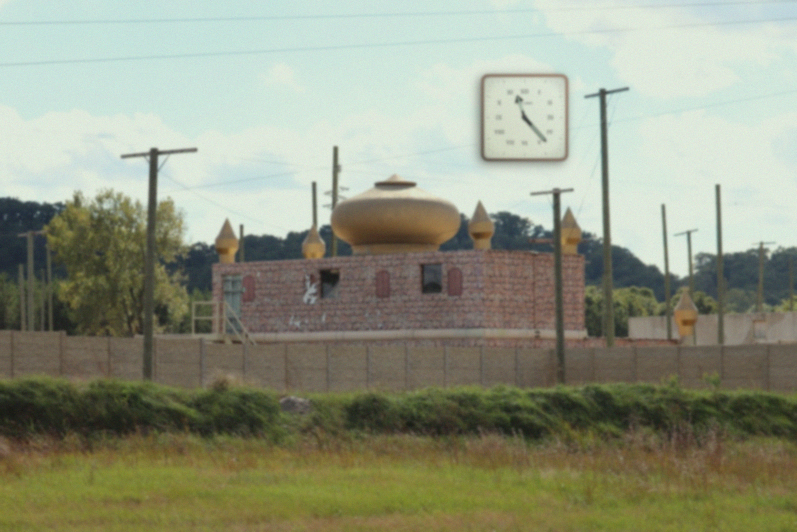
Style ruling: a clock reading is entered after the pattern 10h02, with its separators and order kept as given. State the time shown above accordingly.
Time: 11h23
